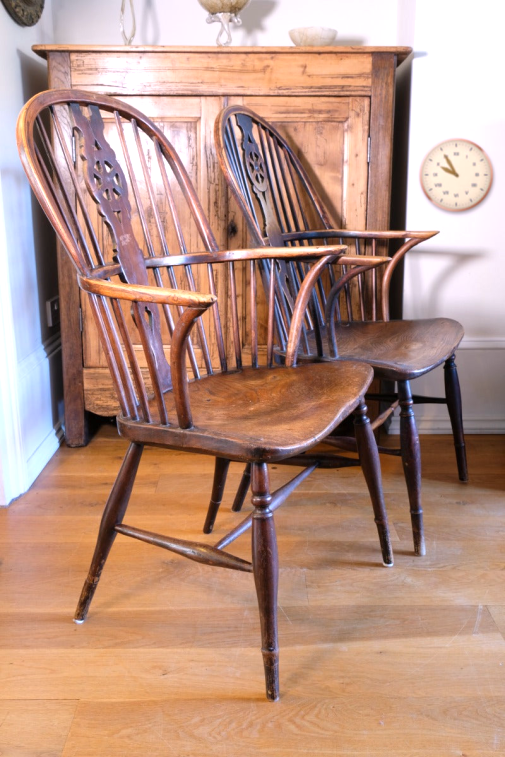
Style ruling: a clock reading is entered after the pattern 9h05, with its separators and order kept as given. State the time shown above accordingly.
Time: 9h55
